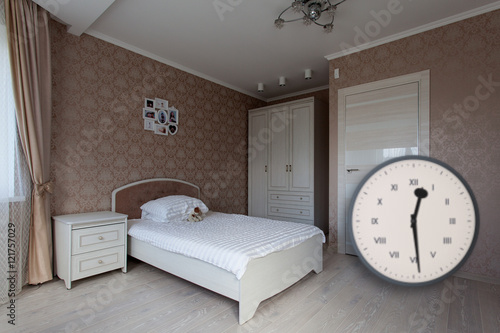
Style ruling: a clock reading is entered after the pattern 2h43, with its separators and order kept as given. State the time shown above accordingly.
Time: 12h29
